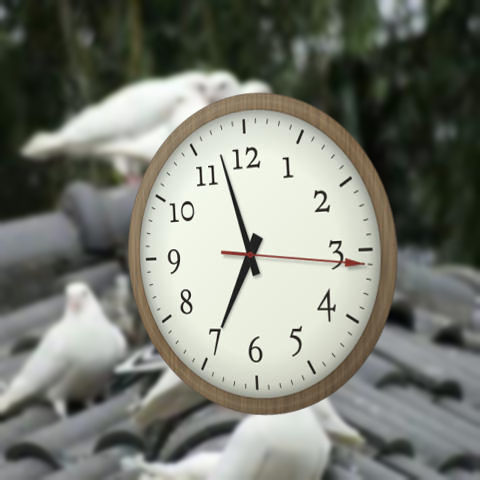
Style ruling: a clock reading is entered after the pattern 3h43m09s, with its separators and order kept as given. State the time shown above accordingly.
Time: 6h57m16s
